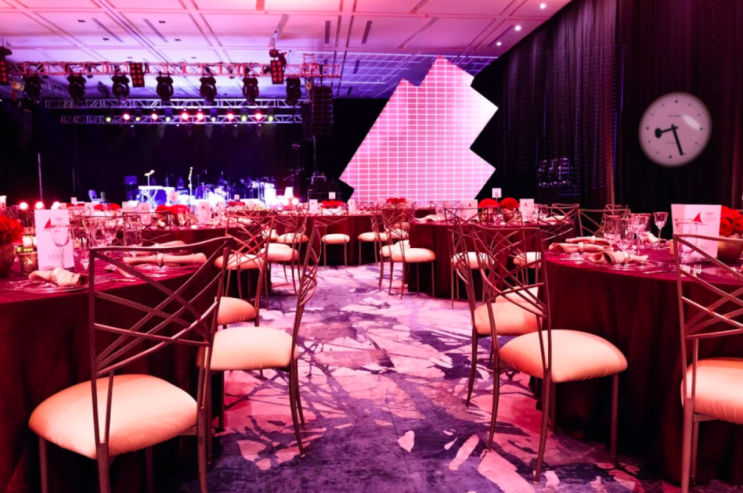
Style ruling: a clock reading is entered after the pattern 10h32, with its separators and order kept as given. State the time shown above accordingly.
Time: 8h26
